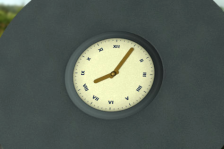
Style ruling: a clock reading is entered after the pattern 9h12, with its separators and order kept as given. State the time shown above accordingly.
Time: 8h05
